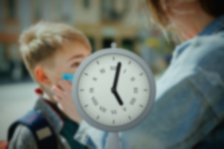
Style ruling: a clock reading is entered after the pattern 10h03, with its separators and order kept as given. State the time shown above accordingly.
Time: 5h02
